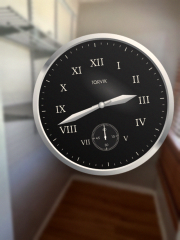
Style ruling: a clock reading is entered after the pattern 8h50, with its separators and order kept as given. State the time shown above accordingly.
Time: 2h42
